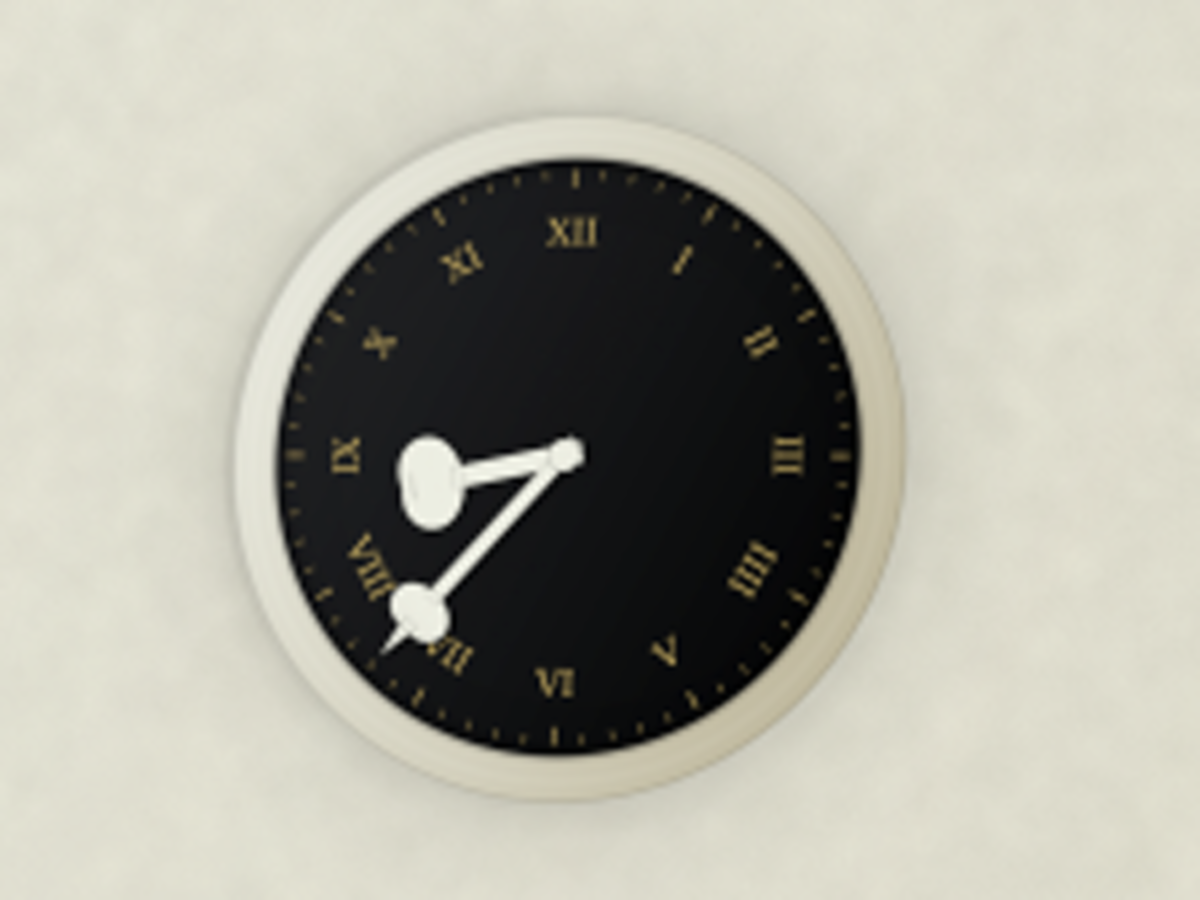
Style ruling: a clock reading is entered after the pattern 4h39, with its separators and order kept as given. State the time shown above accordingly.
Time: 8h37
